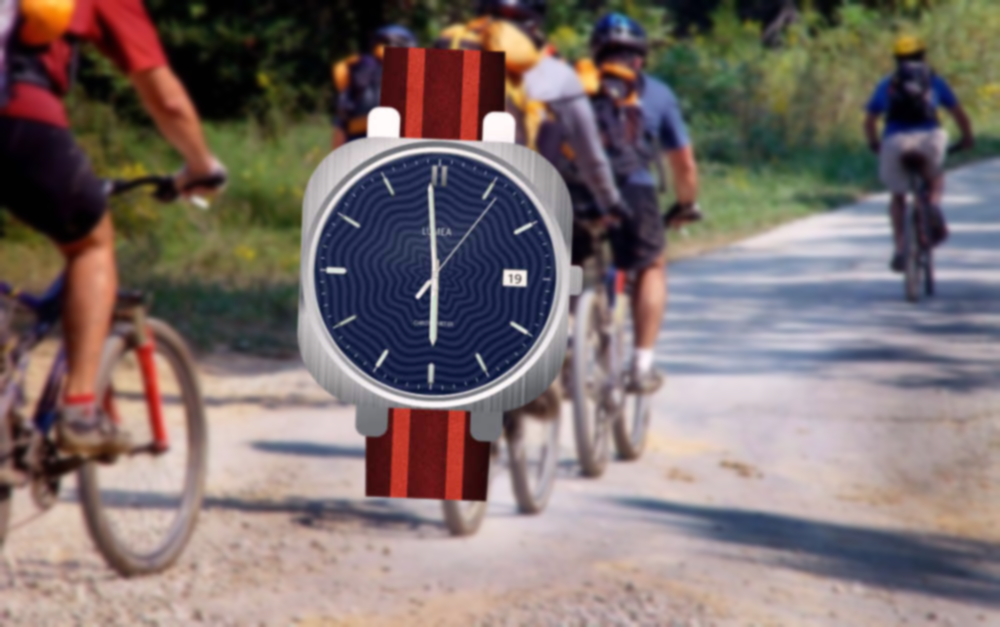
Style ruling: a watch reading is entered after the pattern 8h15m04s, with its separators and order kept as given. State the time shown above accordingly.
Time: 5h59m06s
